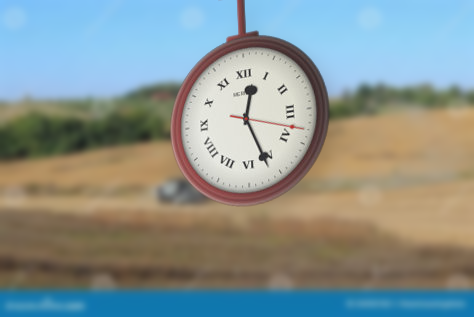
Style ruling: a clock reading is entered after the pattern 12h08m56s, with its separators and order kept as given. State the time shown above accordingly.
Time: 12h26m18s
